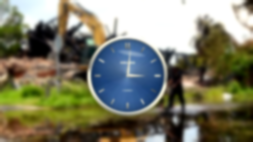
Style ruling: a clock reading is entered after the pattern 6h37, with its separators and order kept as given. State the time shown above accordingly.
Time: 3h01
